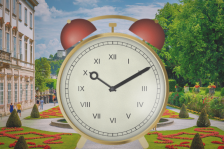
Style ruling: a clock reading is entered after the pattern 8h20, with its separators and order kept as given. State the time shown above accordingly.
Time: 10h10
